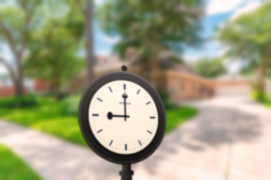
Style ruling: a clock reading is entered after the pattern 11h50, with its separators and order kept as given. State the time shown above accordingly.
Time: 9h00
